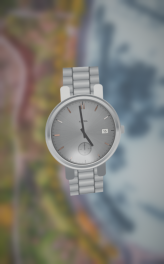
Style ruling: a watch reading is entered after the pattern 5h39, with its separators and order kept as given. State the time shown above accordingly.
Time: 4h59
